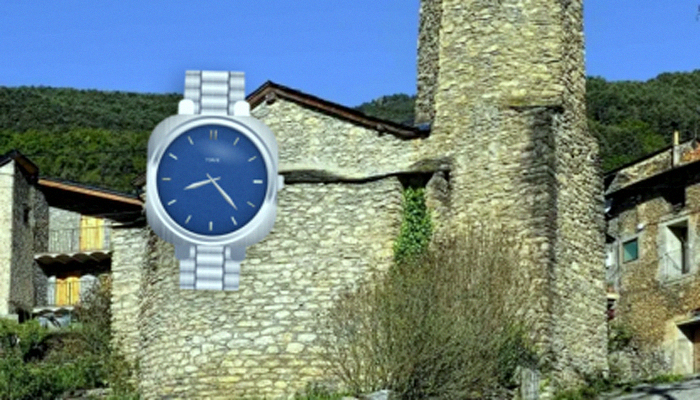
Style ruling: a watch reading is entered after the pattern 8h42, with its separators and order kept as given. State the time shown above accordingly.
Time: 8h23
